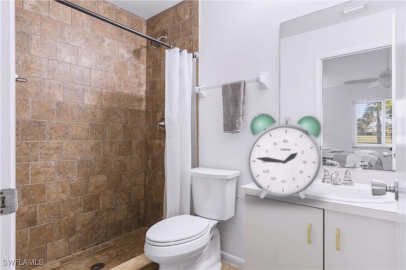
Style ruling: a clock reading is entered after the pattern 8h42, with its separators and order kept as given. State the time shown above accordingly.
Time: 1h46
